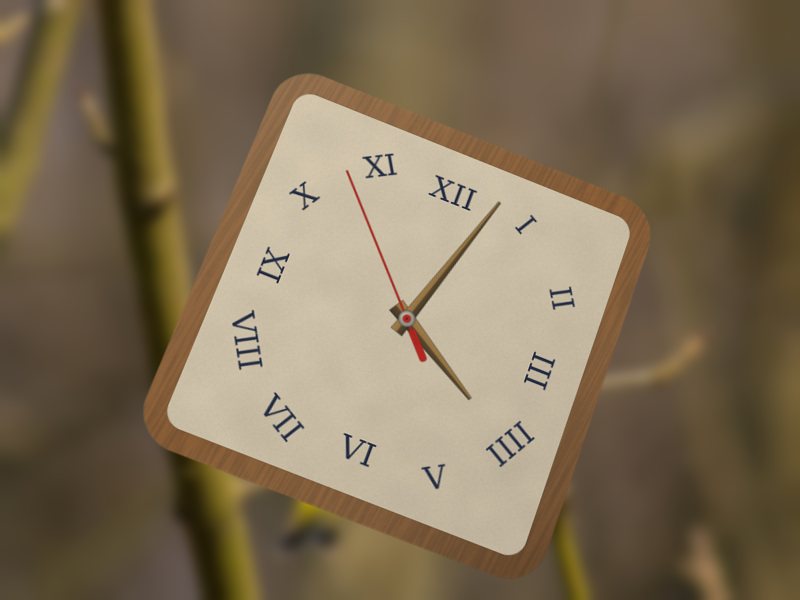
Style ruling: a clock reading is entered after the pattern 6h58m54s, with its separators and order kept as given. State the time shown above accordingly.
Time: 4h02m53s
